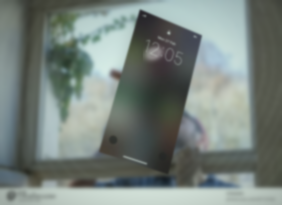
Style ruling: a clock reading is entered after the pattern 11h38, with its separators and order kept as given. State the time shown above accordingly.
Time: 12h05
